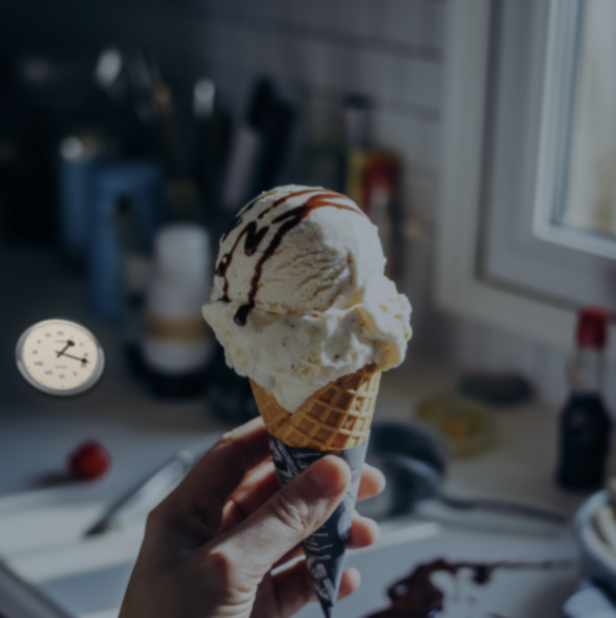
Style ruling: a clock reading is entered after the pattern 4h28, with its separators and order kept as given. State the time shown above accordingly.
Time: 1h18
